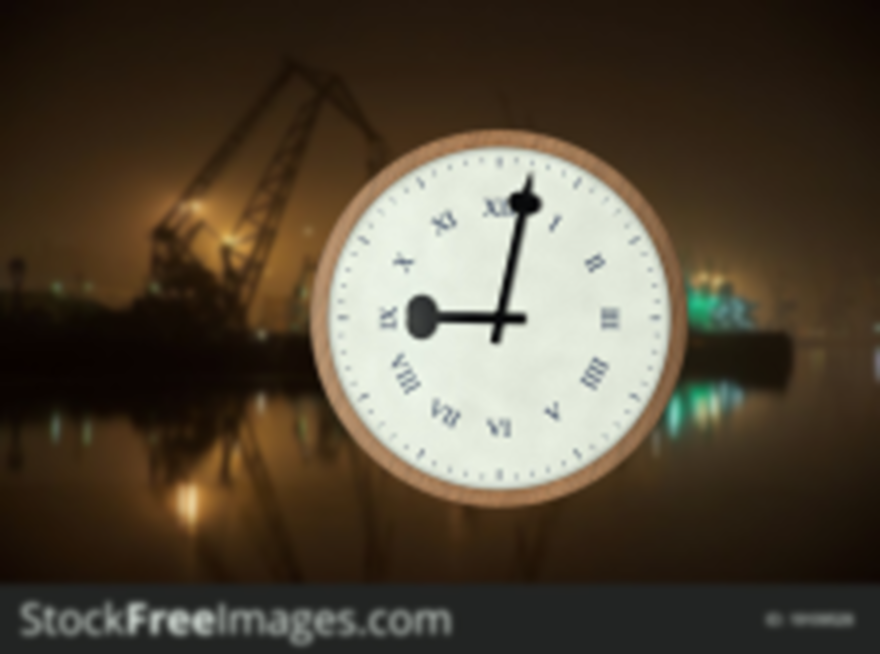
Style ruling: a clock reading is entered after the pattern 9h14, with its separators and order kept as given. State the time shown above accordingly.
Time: 9h02
